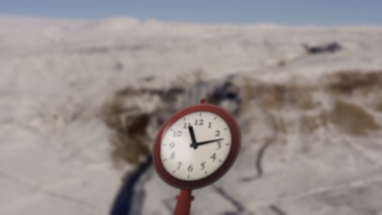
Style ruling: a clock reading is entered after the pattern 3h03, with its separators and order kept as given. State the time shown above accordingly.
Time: 11h13
